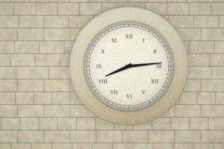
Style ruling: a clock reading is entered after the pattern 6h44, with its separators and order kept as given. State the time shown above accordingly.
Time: 8h14
